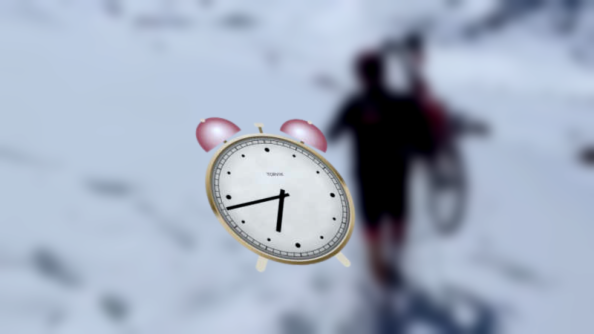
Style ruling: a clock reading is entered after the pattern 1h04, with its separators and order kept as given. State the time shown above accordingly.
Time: 6h43
